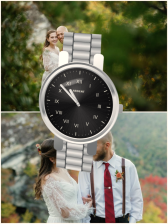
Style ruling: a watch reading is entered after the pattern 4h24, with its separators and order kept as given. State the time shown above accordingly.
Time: 10h52
